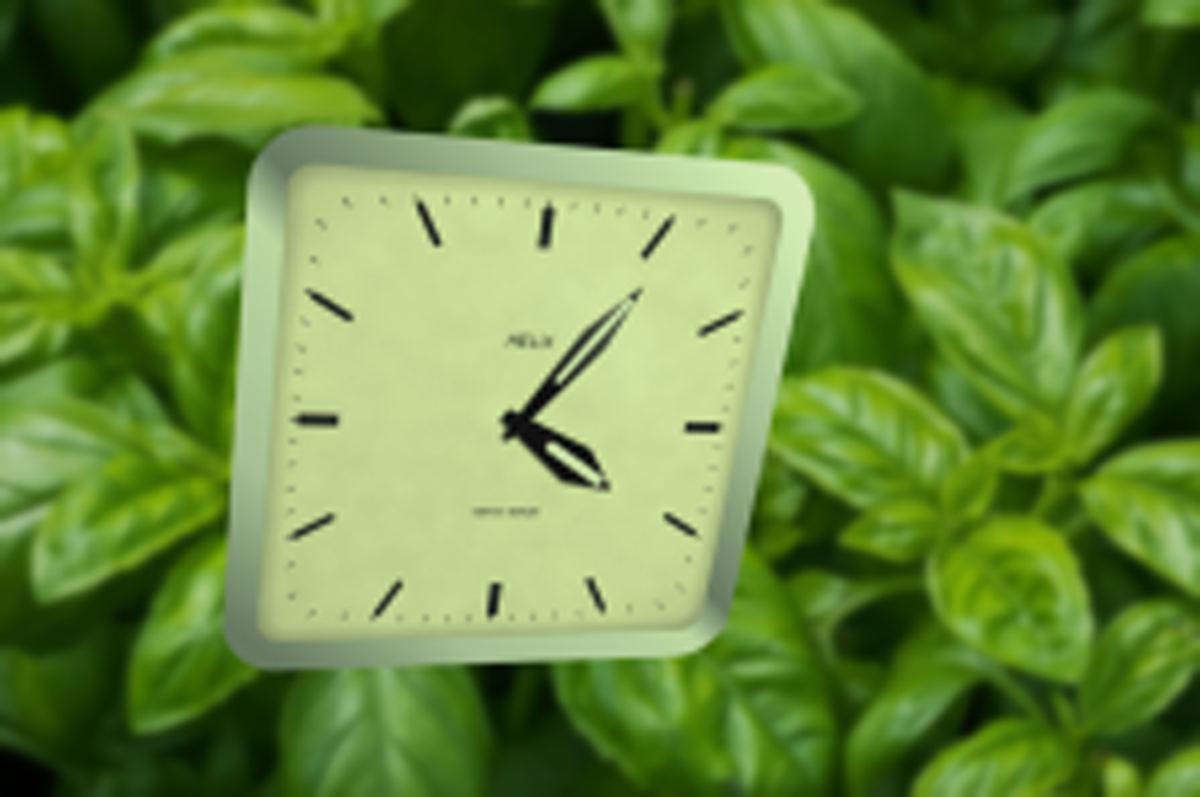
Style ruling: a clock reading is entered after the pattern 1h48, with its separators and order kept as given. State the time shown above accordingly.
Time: 4h06
